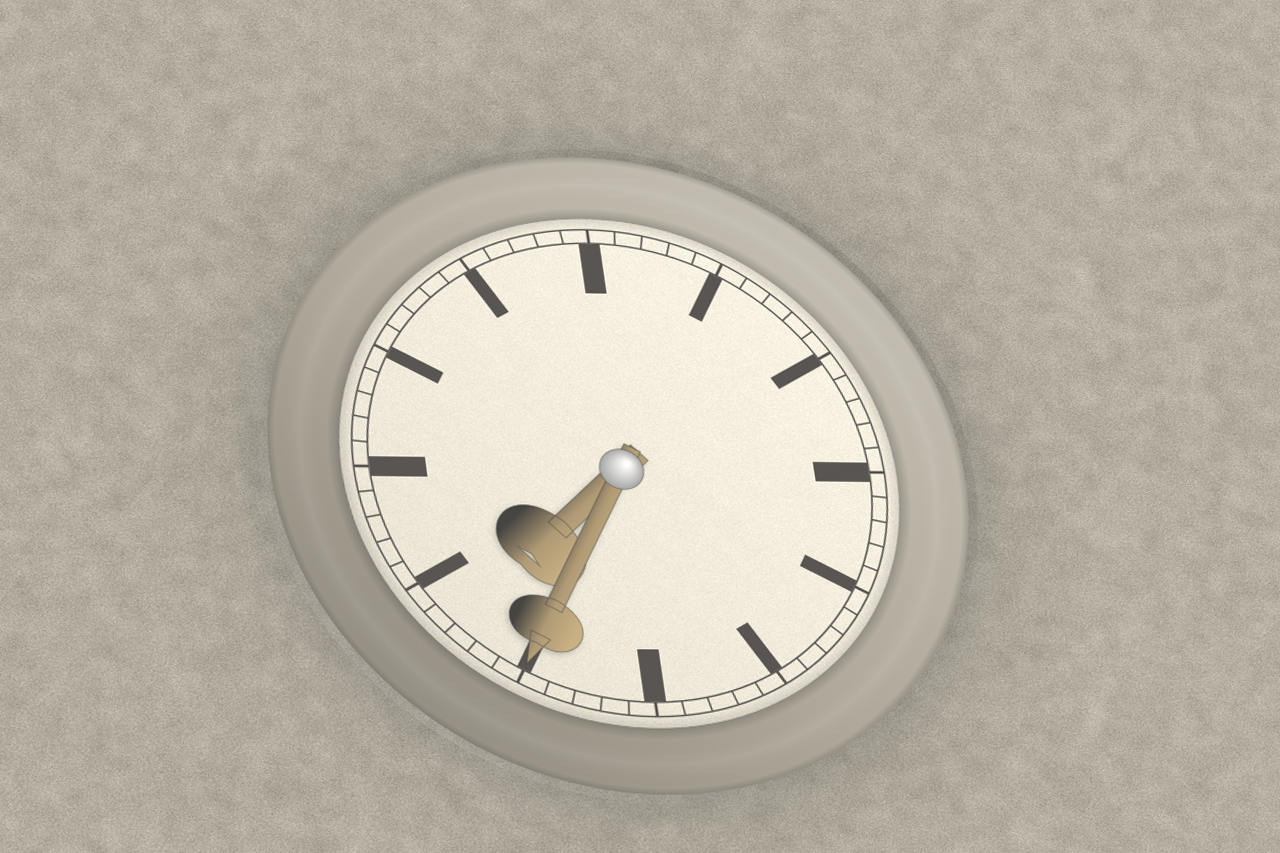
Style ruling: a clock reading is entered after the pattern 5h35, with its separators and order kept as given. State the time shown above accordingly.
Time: 7h35
